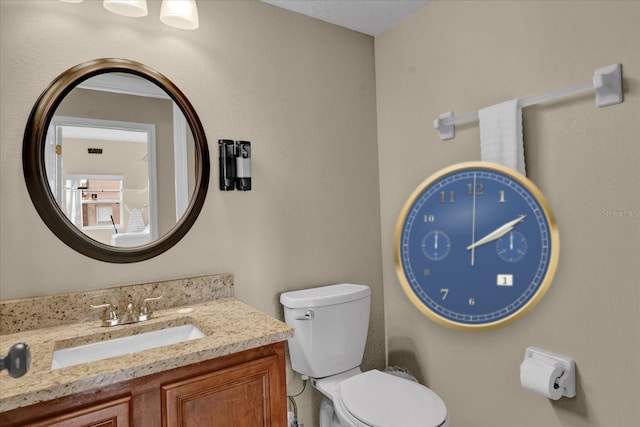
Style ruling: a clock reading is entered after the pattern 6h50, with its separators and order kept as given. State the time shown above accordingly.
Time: 2h10
